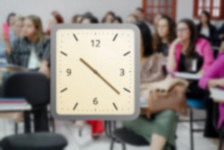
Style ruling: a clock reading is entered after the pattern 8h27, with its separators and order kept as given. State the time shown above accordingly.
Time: 10h22
